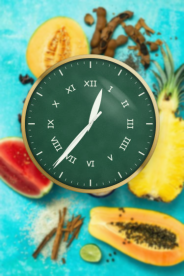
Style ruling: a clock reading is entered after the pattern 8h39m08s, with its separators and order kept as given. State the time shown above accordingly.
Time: 12h36m37s
